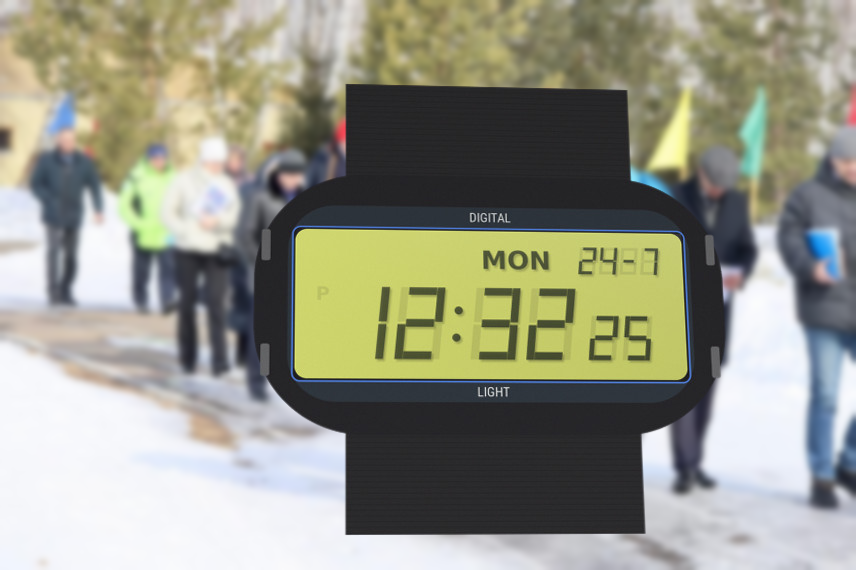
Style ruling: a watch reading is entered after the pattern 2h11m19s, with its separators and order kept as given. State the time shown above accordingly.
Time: 12h32m25s
